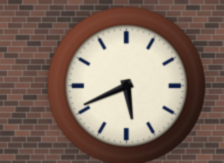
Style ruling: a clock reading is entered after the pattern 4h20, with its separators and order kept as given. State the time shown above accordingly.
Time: 5h41
